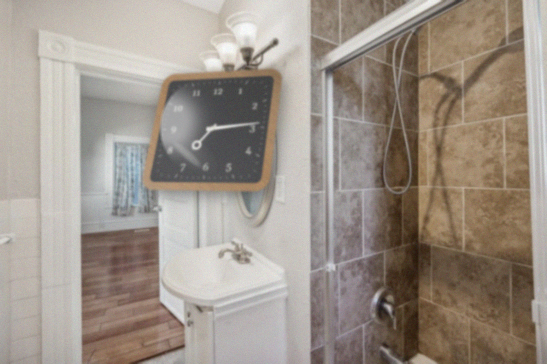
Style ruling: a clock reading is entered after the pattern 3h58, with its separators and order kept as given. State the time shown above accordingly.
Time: 7h14
